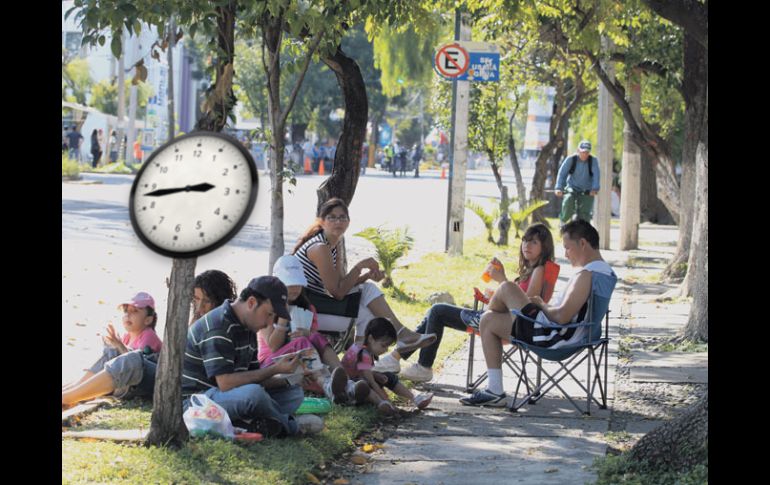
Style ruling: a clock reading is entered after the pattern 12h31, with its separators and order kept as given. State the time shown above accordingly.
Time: 2h43
